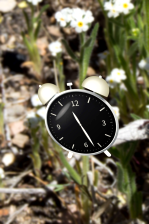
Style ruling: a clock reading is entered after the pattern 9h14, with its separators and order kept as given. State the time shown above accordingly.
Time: 11h27
